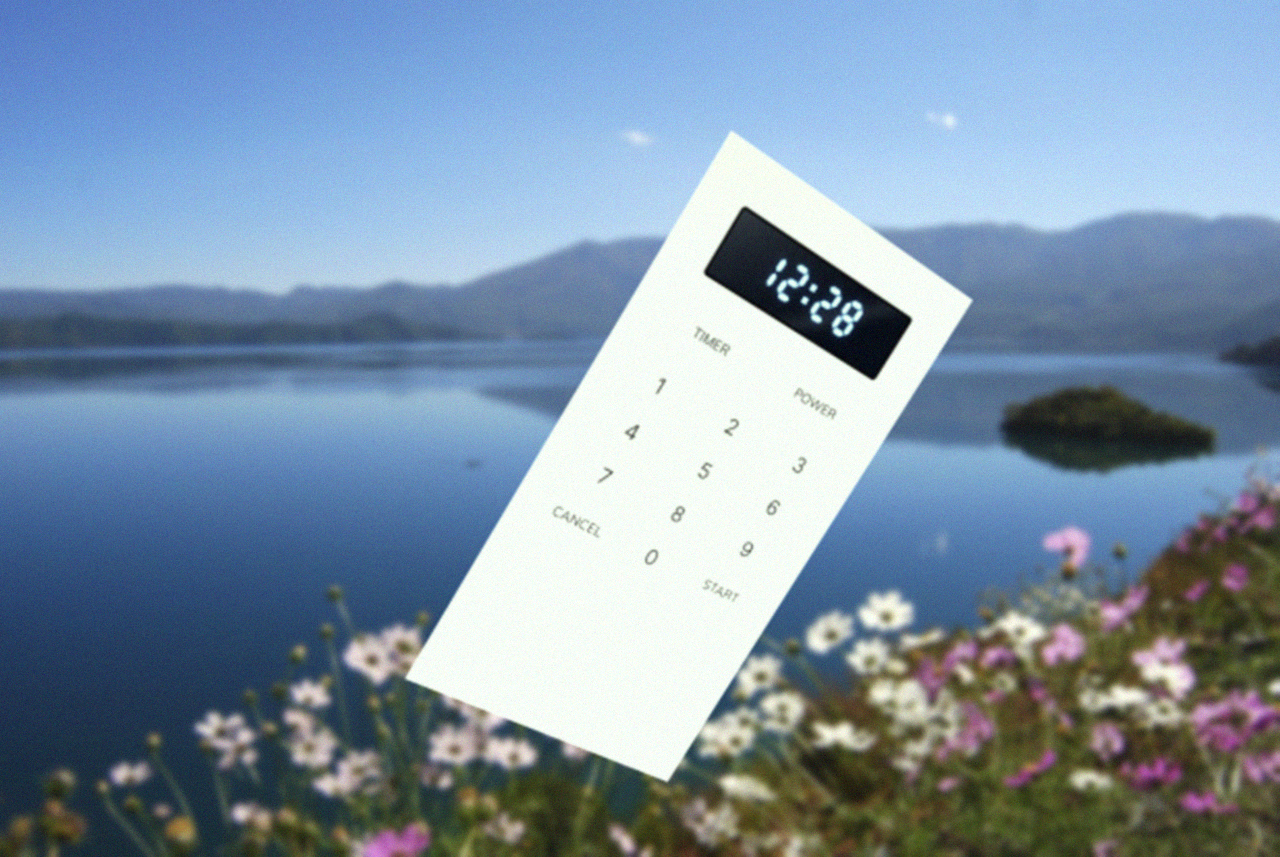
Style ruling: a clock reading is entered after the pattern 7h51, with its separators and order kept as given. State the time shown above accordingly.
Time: 12h28
